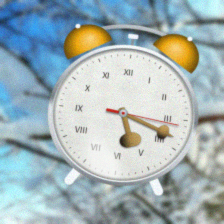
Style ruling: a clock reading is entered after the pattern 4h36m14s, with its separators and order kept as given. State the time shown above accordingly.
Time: 5h18m16s
